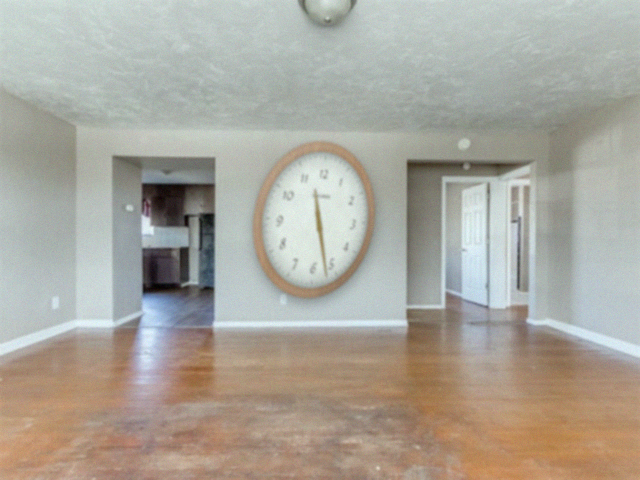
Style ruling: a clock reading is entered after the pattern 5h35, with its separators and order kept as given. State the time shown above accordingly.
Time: 11h27
